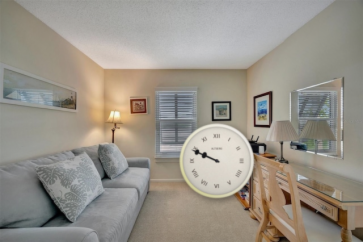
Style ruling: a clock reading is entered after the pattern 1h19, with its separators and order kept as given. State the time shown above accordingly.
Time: 9h49
